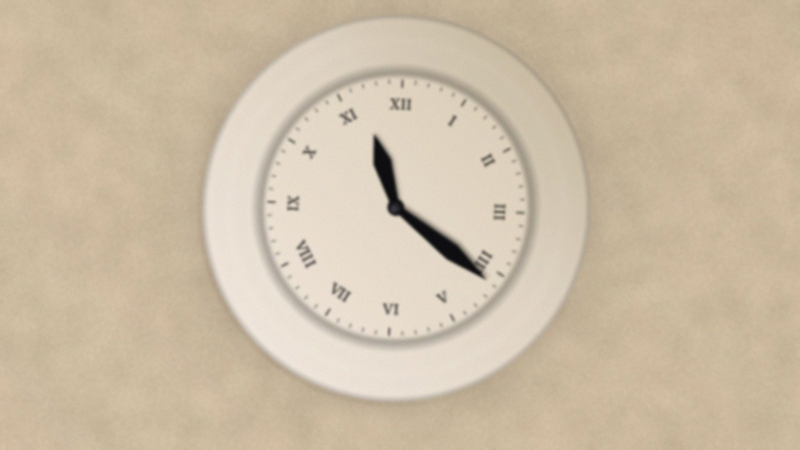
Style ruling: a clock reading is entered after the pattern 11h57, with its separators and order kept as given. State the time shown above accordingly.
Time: 11h21
